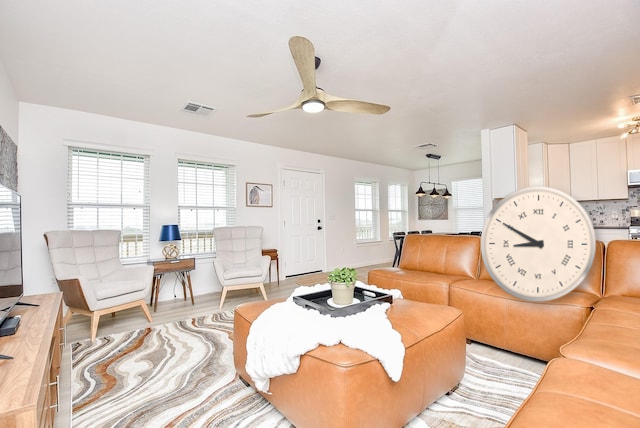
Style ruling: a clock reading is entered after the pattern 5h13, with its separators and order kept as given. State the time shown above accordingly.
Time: 8h50
